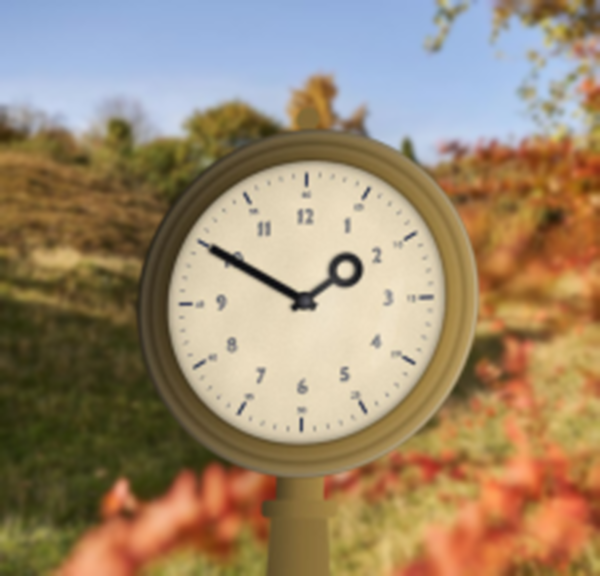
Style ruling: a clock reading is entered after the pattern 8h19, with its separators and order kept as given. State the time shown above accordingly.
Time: 1h50
